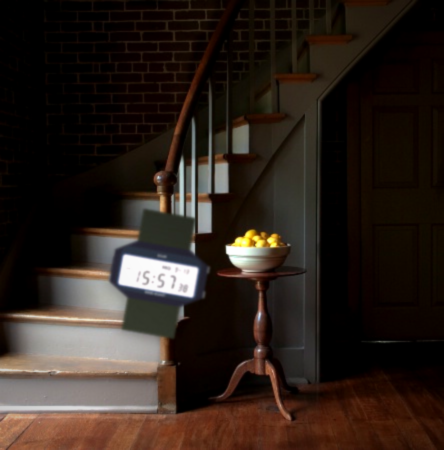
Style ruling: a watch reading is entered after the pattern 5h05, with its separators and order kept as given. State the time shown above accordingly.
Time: 15h57
